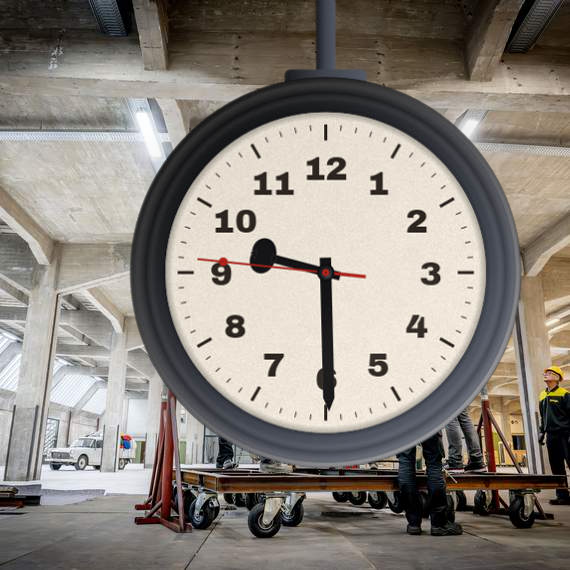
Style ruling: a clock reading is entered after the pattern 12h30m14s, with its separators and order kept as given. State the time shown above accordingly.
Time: 9h29m46s
